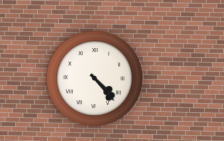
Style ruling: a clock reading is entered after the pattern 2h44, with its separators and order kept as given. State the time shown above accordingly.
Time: 4h23
